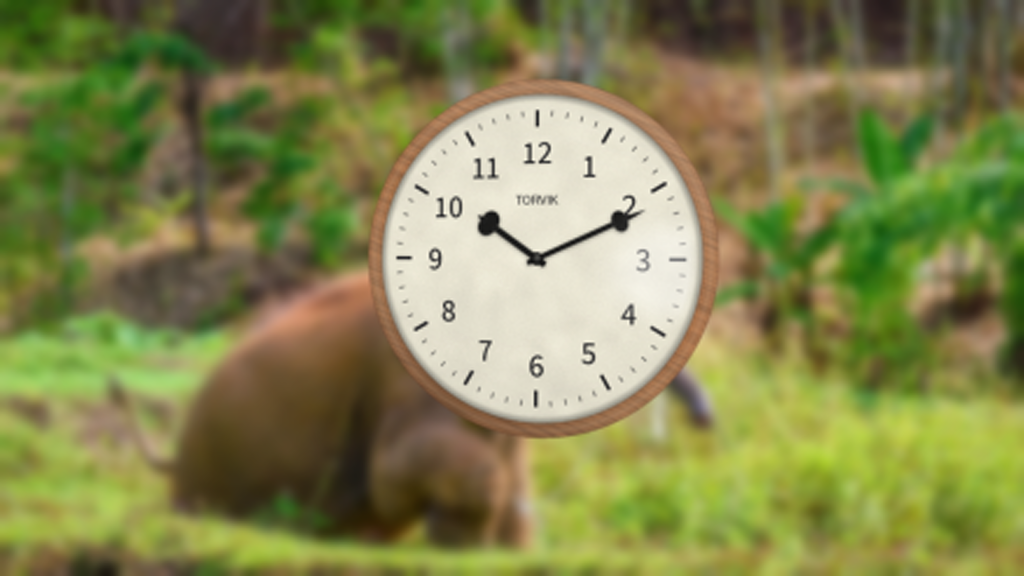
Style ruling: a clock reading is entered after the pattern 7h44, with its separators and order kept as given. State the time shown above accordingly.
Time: 10h11
